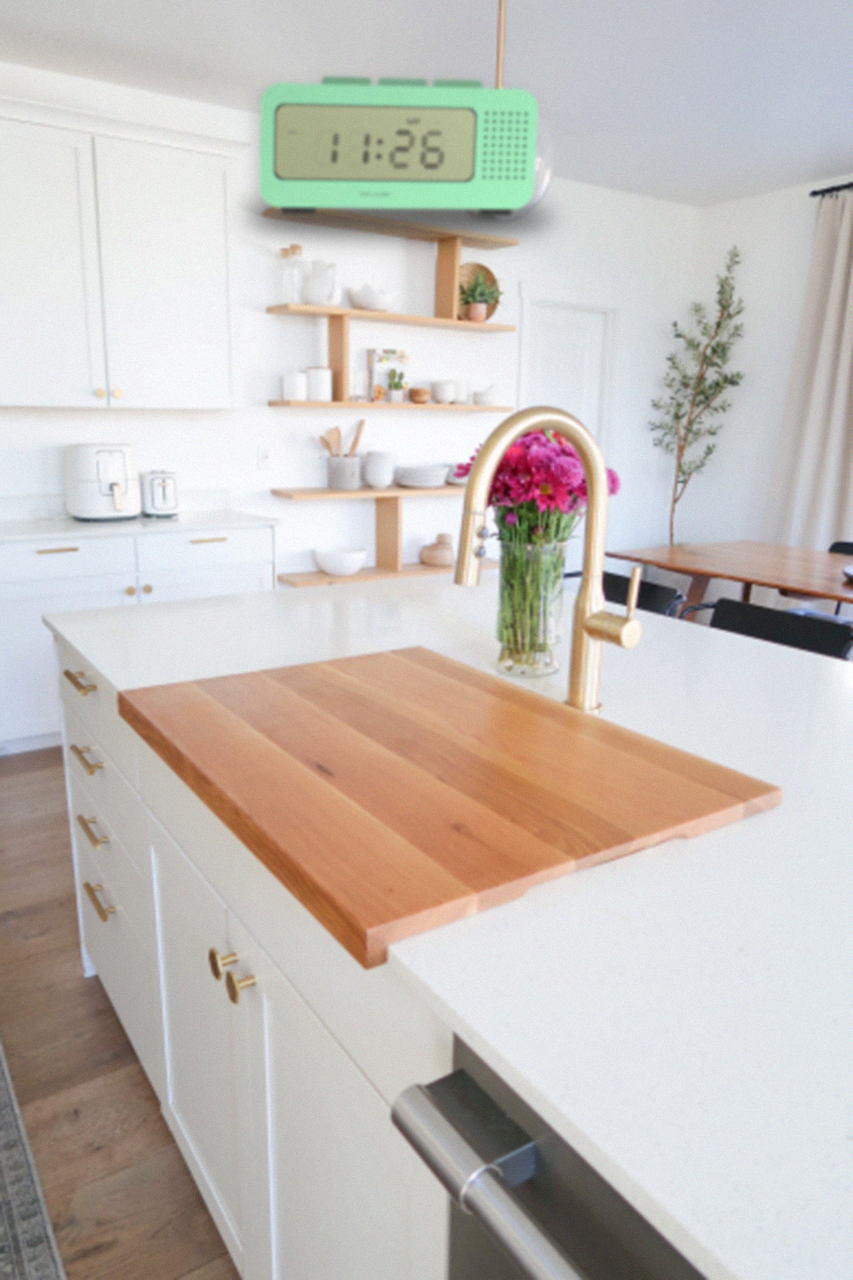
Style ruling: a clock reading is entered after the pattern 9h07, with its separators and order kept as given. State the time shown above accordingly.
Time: 11h26
